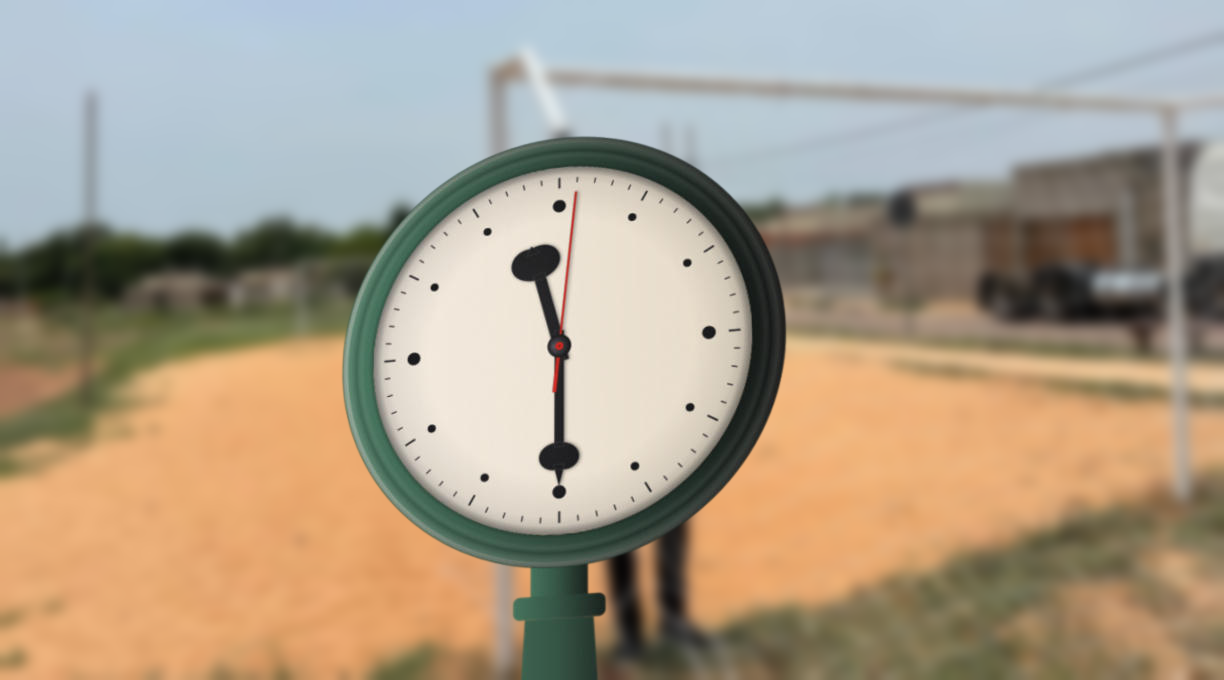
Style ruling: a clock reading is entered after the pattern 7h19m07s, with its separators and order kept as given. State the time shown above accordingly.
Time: 11h30m01s
